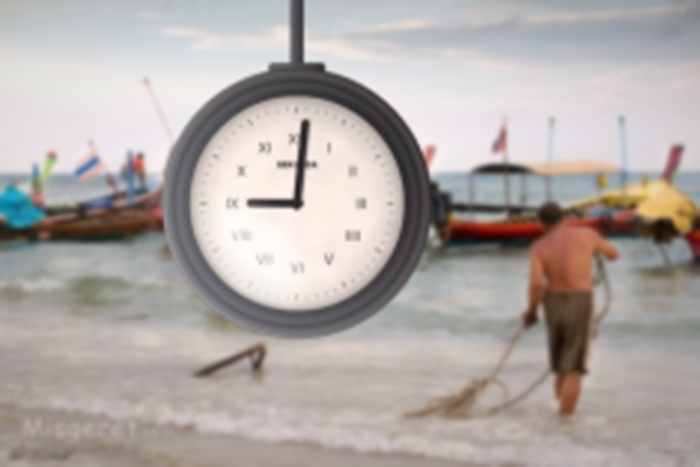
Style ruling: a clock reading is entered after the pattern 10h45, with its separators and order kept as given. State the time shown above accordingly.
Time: 9h01
